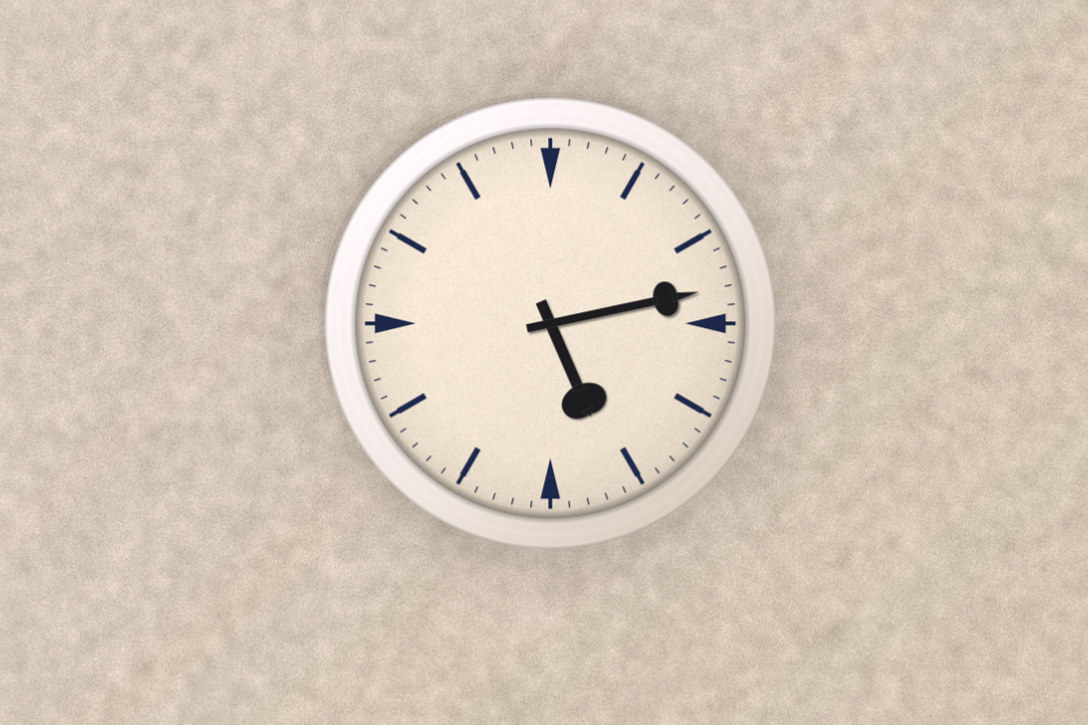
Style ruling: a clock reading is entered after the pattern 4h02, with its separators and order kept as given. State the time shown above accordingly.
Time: 5h13
